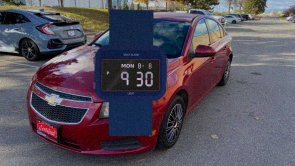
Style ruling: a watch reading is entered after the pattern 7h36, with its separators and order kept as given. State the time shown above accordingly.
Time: 9h30
